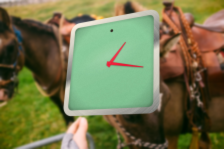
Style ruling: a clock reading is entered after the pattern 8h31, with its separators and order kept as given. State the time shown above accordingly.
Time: 1h17
